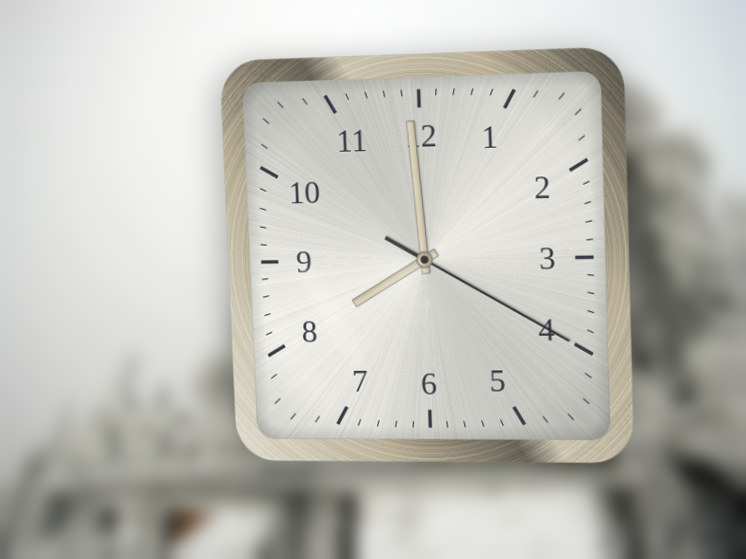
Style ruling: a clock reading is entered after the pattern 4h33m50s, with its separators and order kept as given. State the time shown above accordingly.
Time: 7h59m20s
